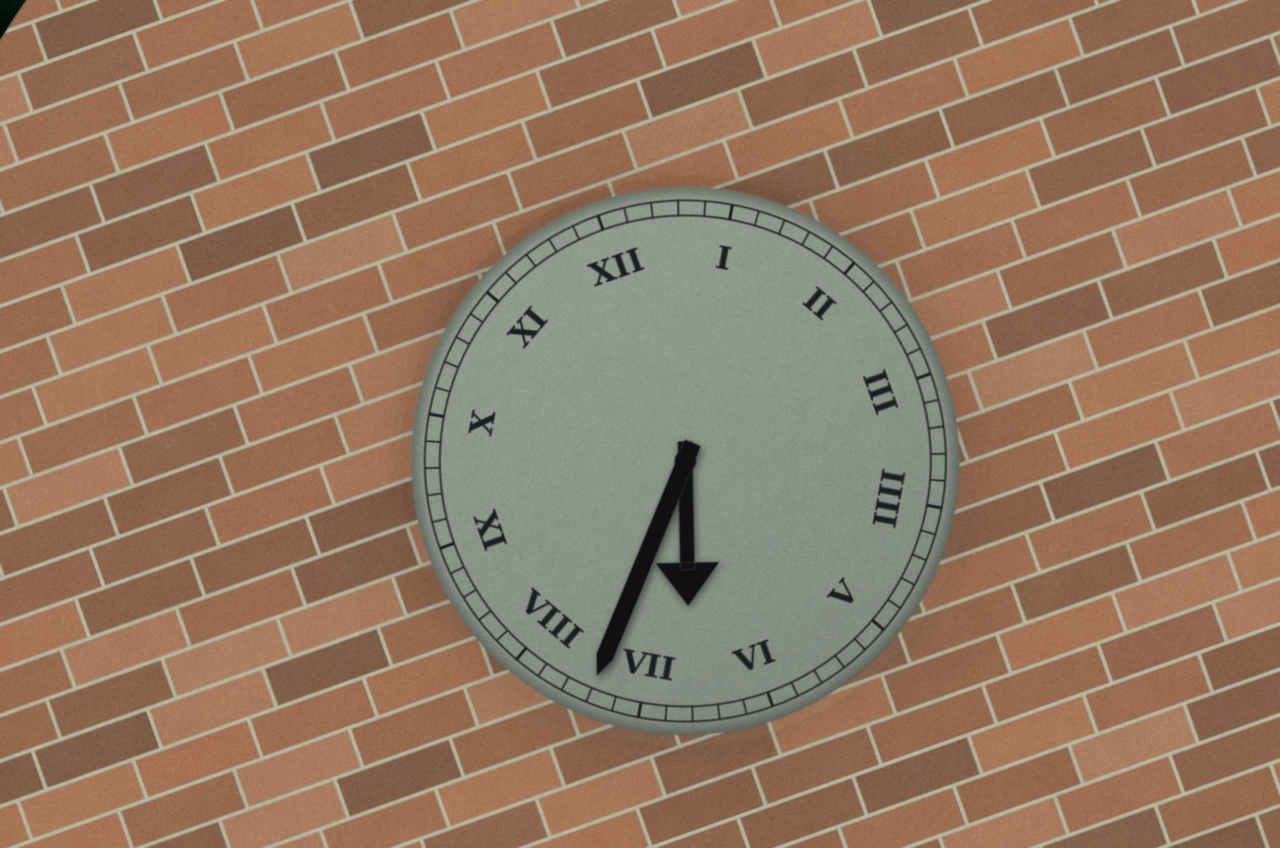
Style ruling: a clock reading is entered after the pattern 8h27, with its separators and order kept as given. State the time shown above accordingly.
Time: 6h37
